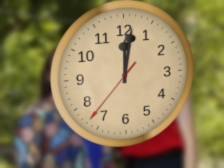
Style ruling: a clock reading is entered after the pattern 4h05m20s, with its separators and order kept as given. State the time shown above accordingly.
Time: 12h01m37s
